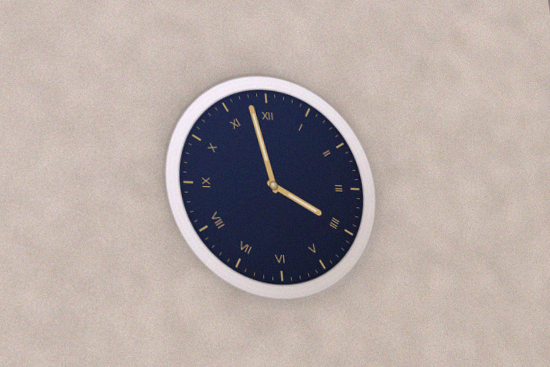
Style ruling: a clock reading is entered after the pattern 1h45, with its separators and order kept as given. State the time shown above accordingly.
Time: 3h58
